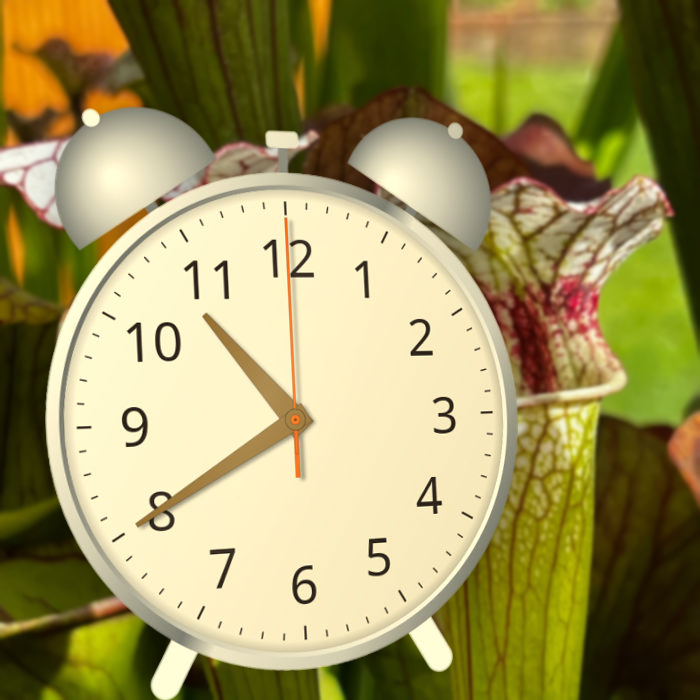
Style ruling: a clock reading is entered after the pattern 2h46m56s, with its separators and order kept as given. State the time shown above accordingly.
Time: 10h40m00s
